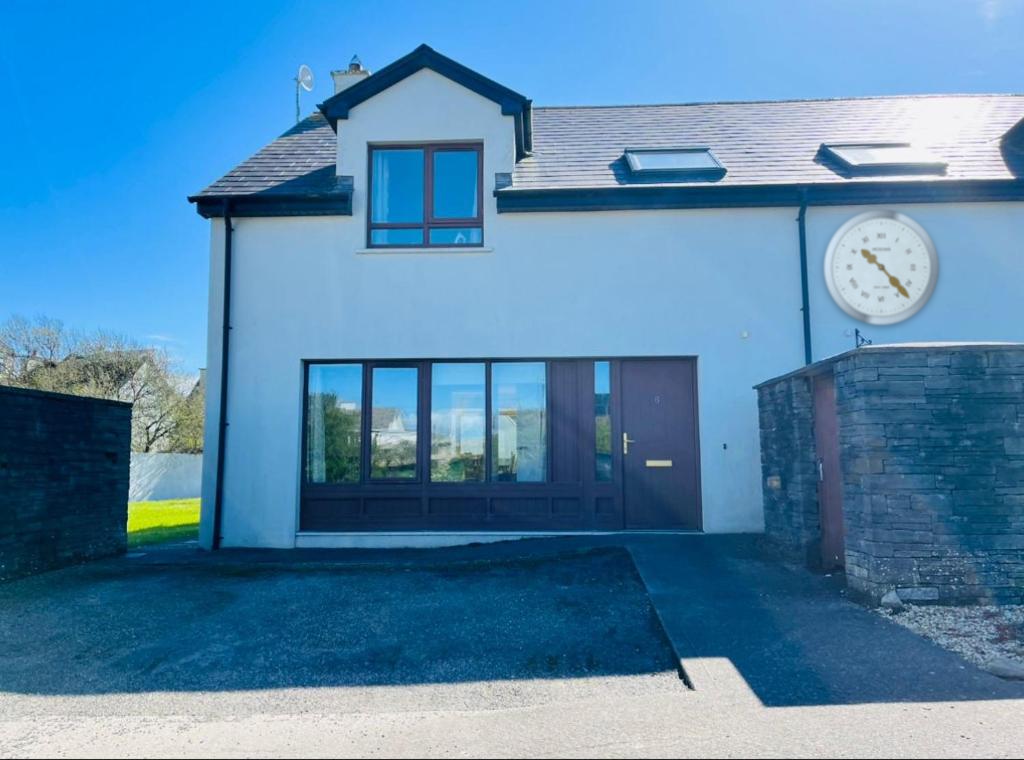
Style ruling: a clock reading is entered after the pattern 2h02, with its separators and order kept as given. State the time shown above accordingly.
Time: 10h23
